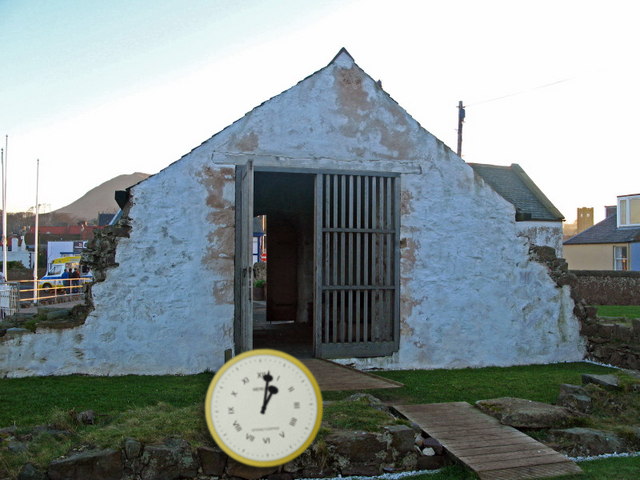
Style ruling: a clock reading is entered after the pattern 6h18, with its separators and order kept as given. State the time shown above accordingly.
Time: 1h02
